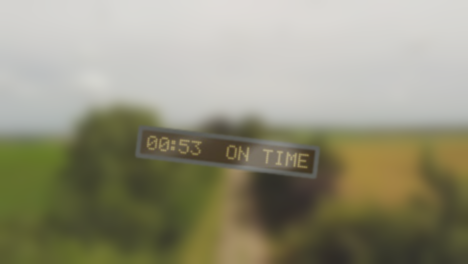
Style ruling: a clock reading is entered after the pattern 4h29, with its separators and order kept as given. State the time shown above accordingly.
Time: 0h53
